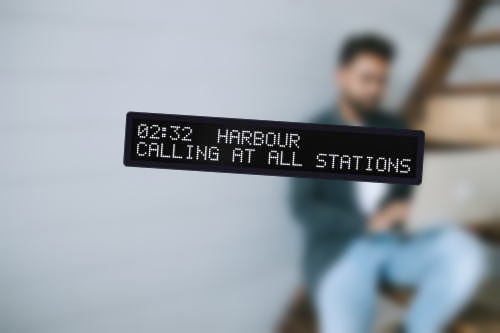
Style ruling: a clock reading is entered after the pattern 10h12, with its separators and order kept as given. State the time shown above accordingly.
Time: 2h32
